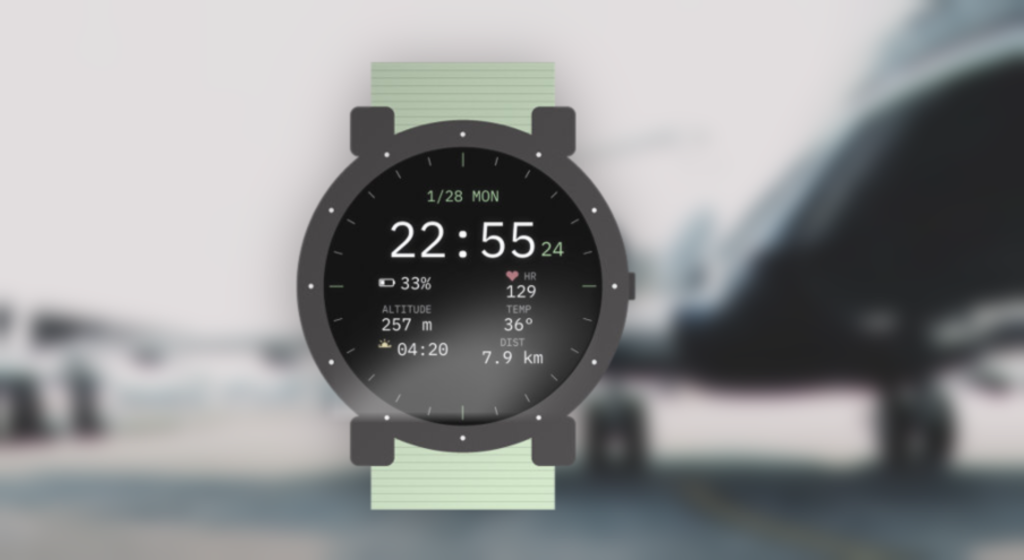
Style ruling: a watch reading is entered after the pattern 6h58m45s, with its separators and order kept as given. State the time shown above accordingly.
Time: 22h55m24s
